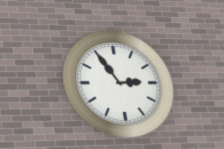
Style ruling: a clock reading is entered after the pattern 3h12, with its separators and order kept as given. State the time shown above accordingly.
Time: 2h55
